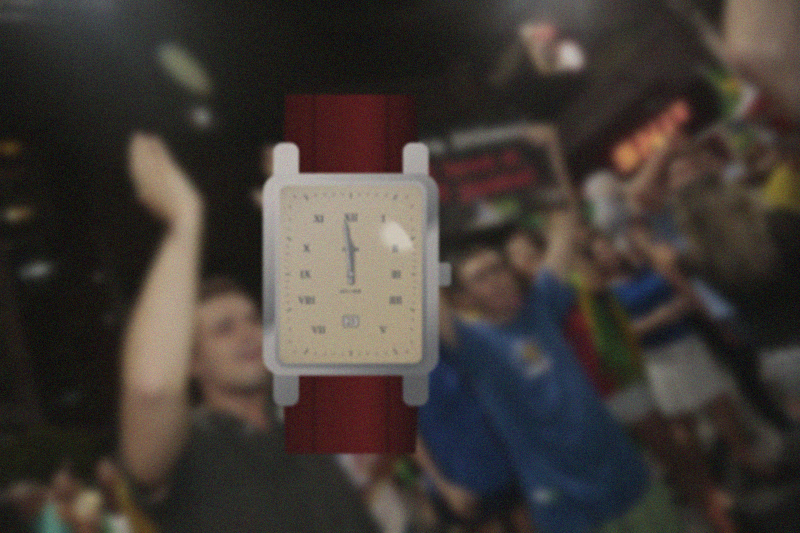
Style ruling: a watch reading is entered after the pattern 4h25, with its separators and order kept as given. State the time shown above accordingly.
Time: 11h59
